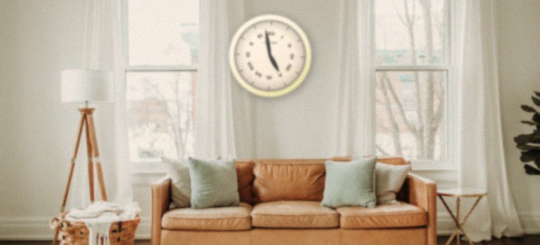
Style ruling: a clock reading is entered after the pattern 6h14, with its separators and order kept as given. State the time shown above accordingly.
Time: 4h58
